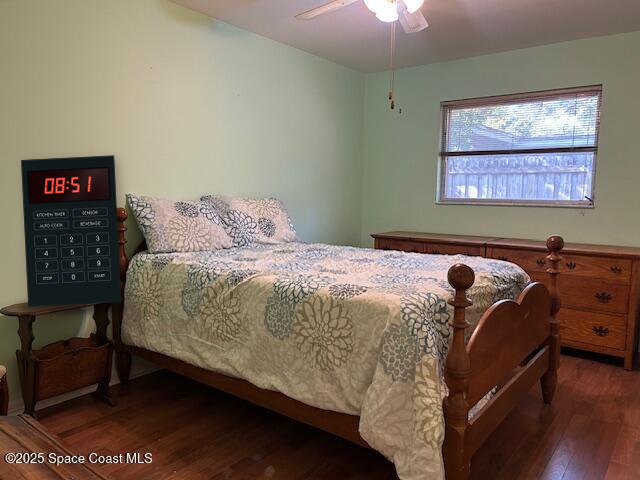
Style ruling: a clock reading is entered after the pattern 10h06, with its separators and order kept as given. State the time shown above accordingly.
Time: 8h51
